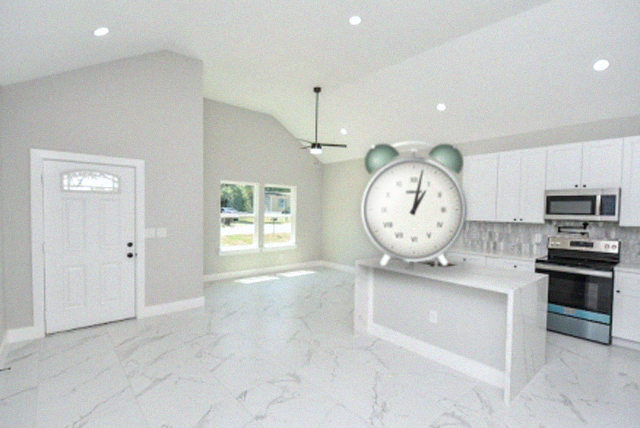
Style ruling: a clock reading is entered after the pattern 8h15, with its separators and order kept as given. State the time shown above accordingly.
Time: 1h02
